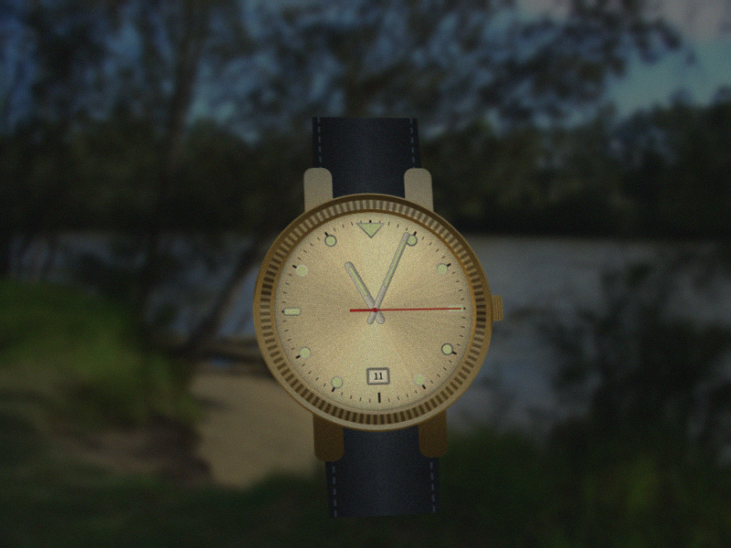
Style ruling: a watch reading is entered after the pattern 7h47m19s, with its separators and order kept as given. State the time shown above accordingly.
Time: 11h04m15s
